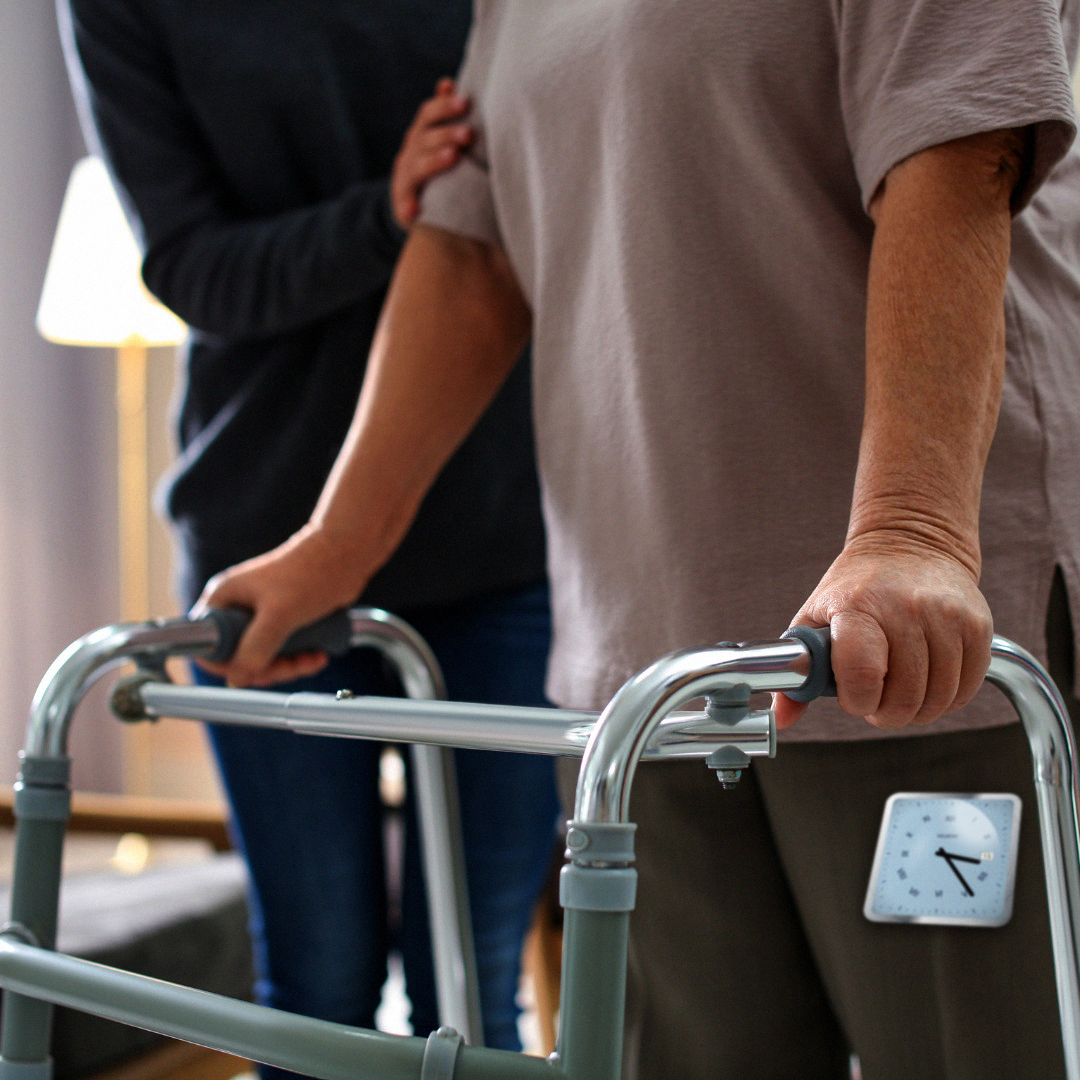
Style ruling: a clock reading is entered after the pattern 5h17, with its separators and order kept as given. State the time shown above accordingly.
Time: 3h24
